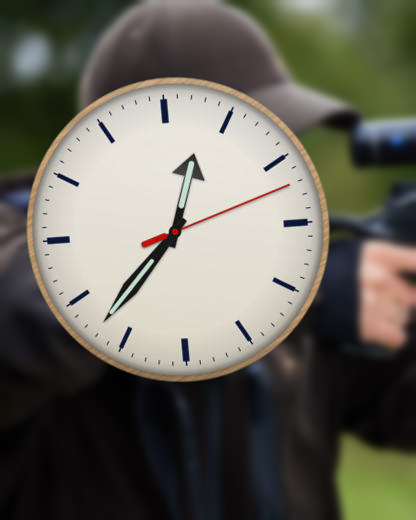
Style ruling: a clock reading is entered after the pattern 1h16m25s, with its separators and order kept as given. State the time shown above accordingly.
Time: 12h37m12s
